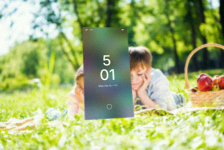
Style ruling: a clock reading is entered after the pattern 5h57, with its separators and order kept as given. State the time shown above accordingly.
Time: 5h01
